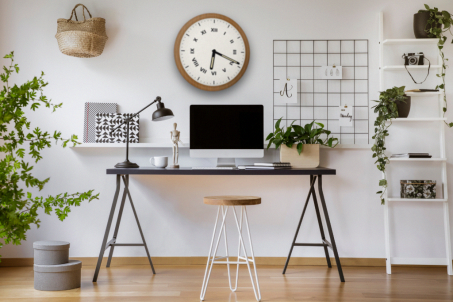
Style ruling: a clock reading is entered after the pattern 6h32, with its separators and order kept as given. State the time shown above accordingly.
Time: 6h19
